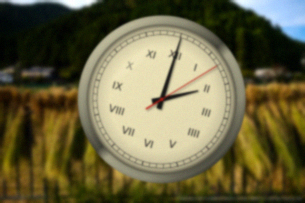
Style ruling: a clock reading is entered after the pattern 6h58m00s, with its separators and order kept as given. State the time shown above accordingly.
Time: 2h00m07s
